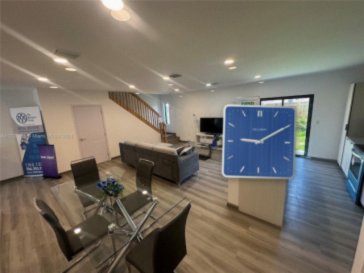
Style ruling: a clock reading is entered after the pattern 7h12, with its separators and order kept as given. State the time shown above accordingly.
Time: 9h10
